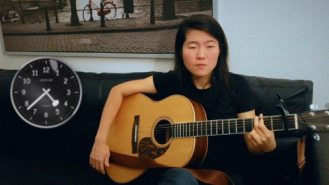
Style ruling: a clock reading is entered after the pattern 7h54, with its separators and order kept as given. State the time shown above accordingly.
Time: 4h38
